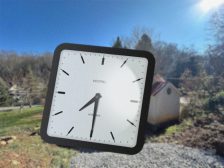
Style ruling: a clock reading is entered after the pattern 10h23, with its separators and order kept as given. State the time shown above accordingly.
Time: 7h30
